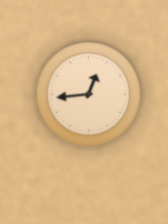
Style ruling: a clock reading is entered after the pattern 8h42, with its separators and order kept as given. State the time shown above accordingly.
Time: 12h44
